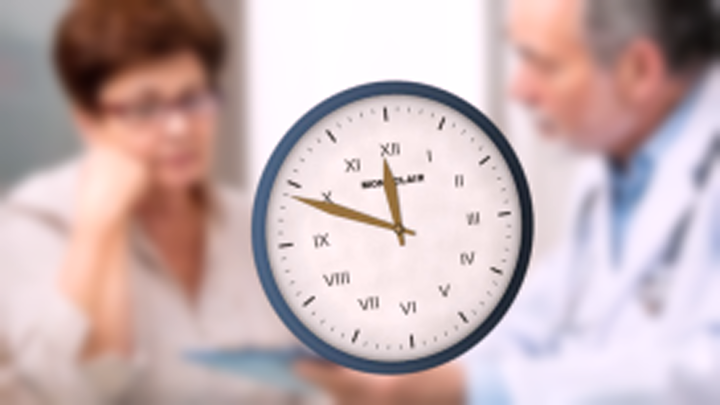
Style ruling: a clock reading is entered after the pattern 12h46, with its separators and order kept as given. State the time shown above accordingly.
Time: 11h49
